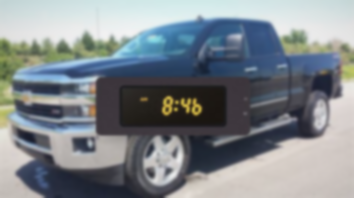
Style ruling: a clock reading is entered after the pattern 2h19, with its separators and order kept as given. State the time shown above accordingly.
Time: 8h46
